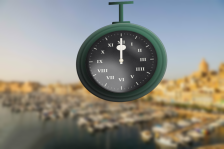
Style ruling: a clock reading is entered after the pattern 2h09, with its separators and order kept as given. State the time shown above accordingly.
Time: 12h00
